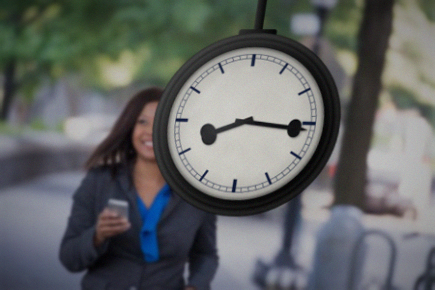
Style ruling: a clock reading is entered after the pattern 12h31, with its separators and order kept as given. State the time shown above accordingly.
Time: 8h16
